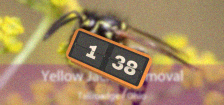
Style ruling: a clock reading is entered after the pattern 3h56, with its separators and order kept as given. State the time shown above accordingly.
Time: 1h38
